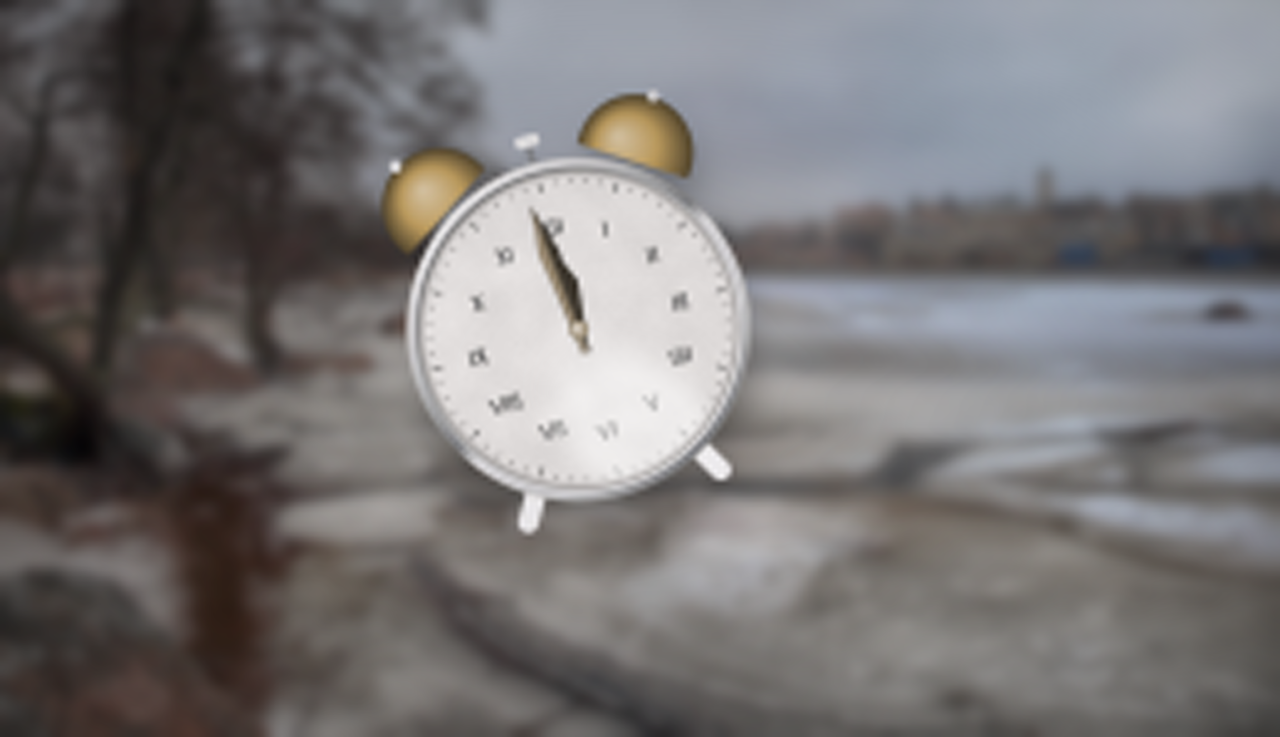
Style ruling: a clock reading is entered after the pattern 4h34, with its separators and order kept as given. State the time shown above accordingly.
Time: 11h59
